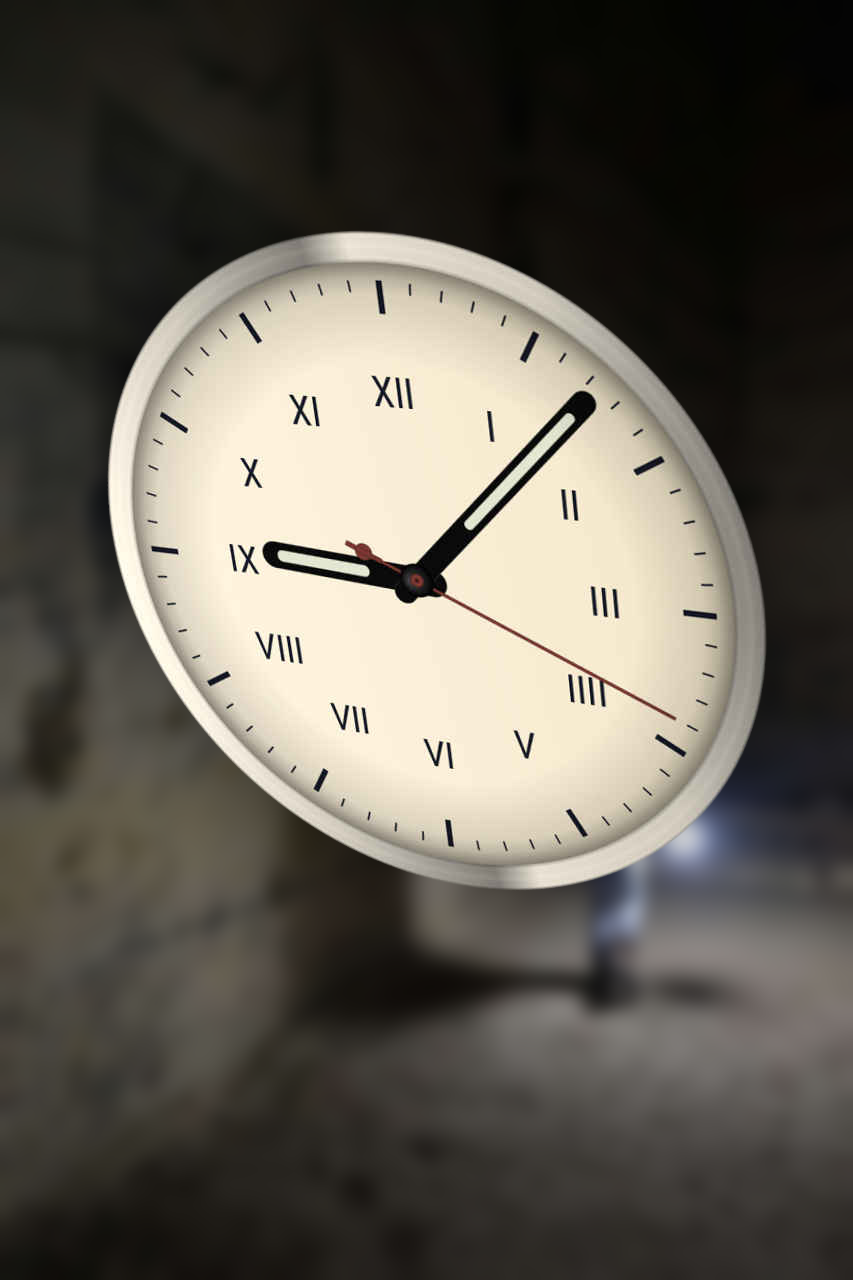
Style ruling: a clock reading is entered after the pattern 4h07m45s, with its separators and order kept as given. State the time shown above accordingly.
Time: 9h07m19s
